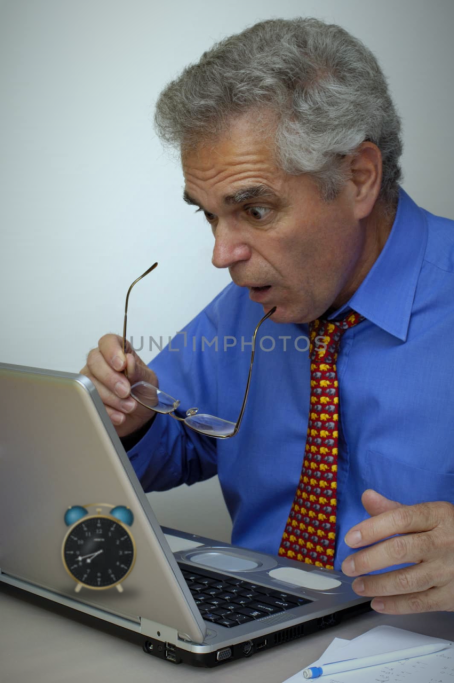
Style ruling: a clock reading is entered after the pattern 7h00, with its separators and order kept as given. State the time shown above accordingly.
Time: 7h42
